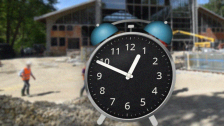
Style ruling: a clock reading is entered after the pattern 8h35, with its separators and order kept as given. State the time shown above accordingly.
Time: 12h49
